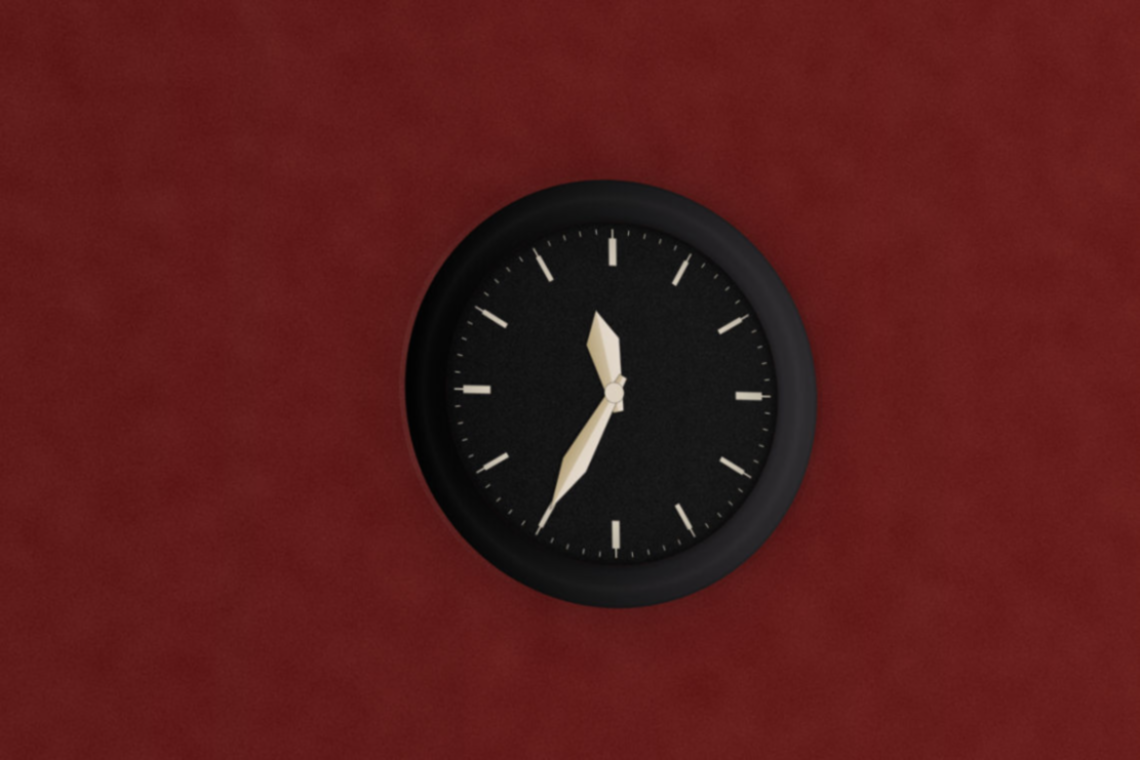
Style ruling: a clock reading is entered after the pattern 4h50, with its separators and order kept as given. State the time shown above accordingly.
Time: 11h35
